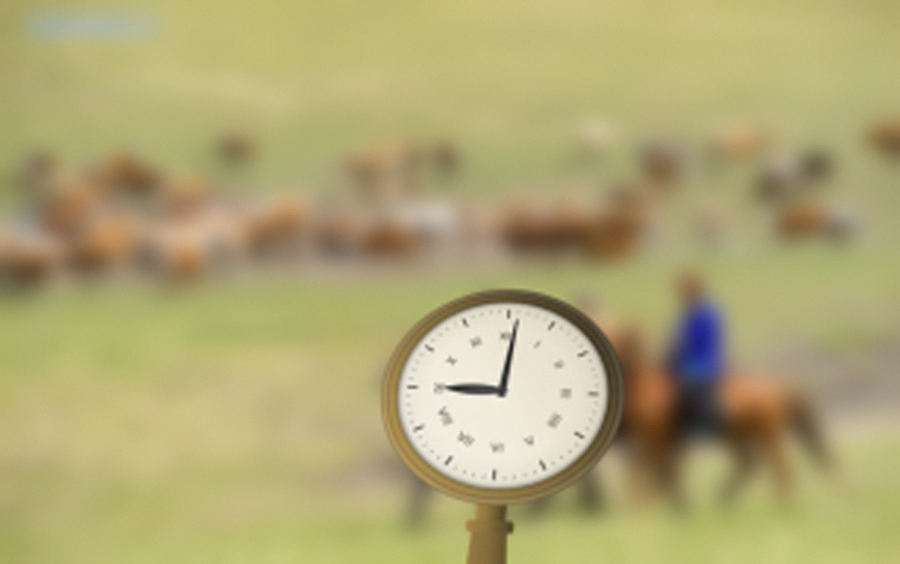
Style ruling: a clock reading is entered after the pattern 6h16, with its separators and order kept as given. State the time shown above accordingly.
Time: 9h01
